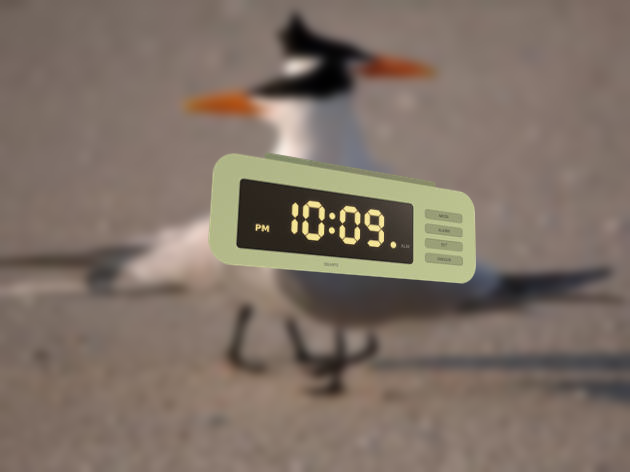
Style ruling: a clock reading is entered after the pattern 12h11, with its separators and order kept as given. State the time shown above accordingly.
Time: 10h09
